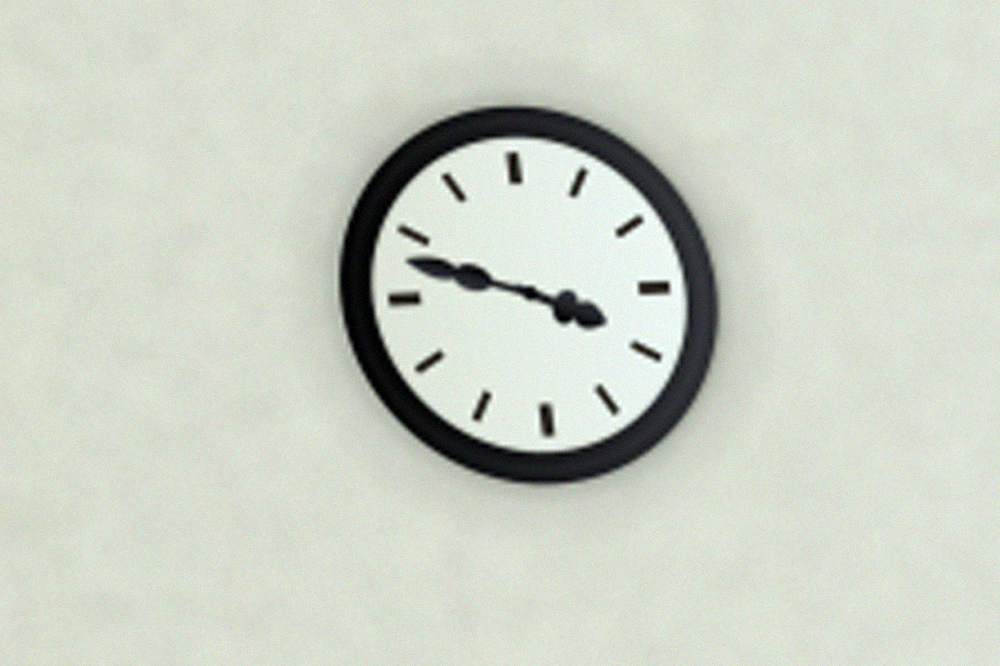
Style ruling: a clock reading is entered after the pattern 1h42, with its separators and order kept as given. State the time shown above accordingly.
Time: 3h48
